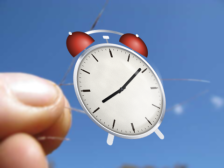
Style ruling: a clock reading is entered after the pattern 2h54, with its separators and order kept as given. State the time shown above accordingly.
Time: 8h09
